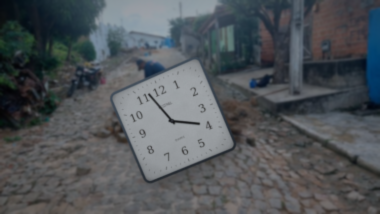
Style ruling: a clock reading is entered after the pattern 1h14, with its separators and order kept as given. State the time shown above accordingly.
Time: 3h57
